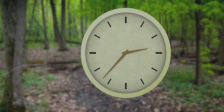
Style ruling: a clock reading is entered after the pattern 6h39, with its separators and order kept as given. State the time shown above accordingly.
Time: 2h37
